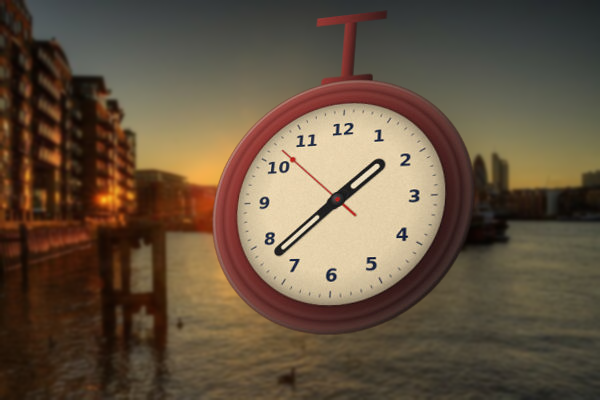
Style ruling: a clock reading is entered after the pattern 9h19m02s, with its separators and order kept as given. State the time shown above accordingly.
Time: 1h37m52s
